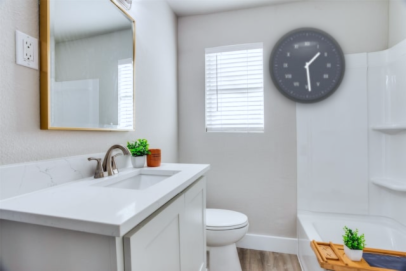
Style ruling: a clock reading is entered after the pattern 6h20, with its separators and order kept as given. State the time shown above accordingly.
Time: 1h29
